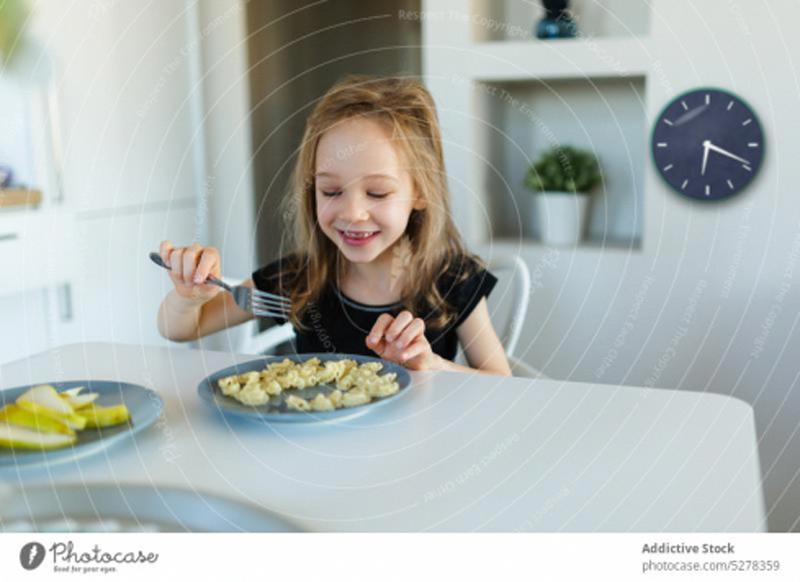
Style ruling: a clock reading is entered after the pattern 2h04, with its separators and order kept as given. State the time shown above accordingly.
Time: 6h19
